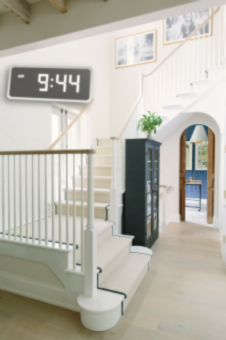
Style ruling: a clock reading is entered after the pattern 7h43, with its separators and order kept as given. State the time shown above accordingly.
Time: 9h44
